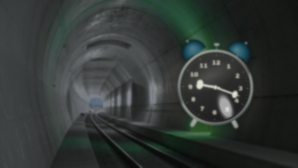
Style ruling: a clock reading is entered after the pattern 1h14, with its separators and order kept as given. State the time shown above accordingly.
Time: 9h18
